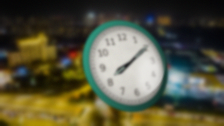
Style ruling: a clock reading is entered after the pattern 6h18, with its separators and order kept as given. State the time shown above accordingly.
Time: 8h10
